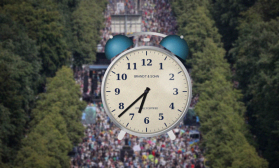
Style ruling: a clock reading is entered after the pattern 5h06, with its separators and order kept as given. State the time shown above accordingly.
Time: 6h38
